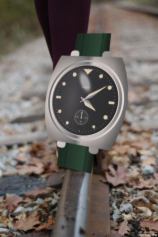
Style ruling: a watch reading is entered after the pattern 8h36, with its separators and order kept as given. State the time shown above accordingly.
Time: 4h09
